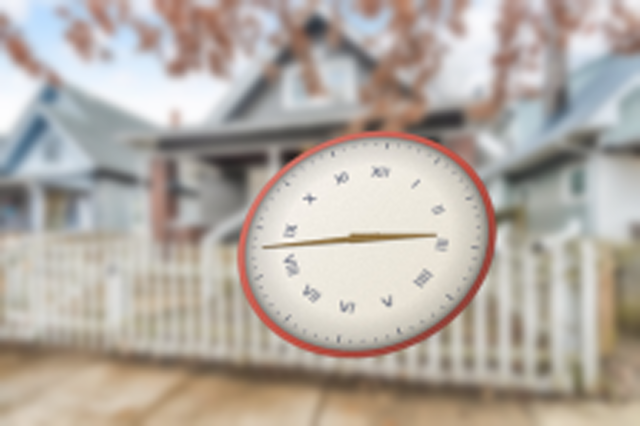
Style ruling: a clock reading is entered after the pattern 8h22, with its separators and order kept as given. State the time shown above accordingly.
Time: 2h43
